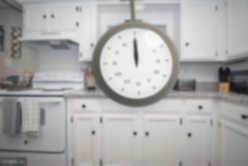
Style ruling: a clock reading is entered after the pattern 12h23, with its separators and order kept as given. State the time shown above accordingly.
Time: 12h00
